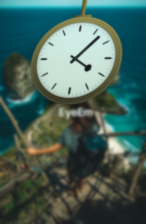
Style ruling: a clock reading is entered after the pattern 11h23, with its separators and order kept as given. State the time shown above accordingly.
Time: 4h07
